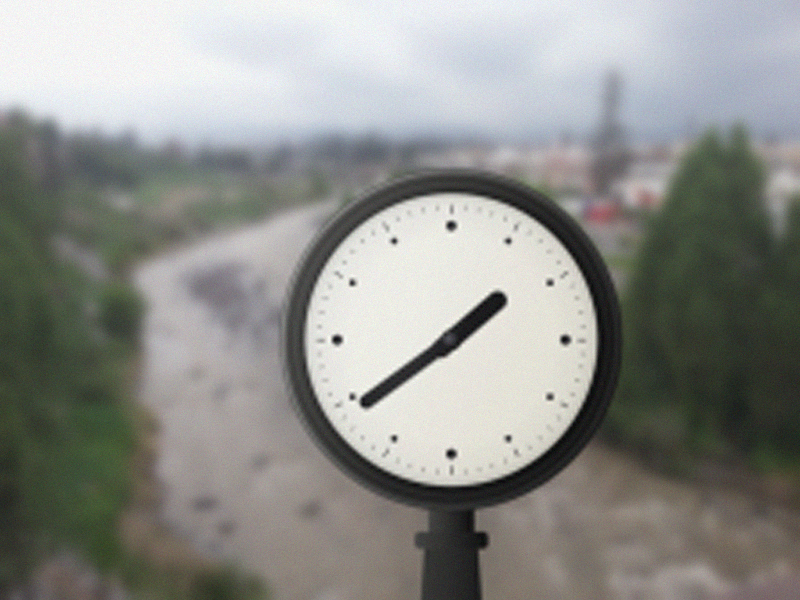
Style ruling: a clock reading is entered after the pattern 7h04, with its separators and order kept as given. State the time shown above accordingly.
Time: 1h39
